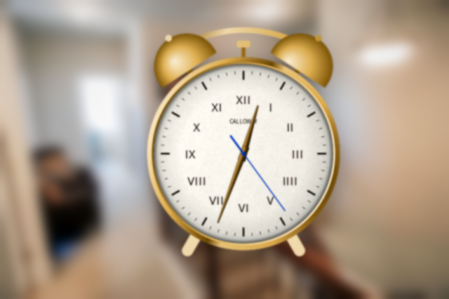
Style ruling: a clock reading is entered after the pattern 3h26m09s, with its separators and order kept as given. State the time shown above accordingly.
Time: 12h33m24s
